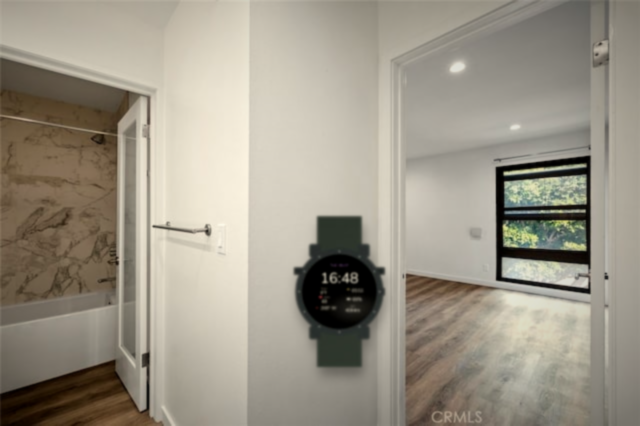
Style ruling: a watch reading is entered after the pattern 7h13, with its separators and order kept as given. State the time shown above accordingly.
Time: 16h48
